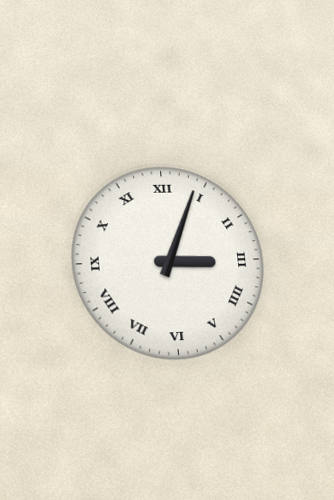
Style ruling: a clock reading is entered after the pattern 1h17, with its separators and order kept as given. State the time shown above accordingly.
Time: 3h04
